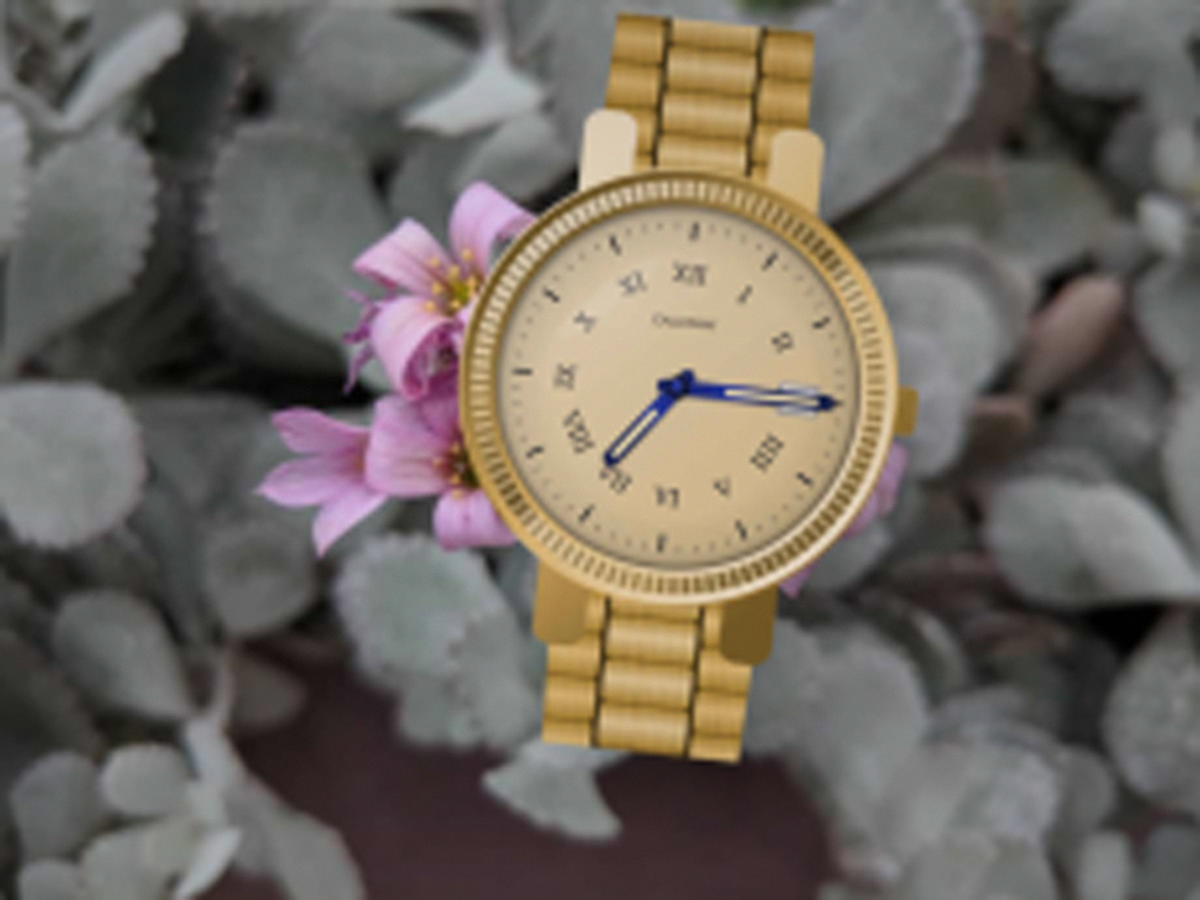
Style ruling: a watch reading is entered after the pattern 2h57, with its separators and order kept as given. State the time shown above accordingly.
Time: 7h15
